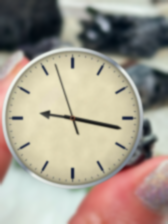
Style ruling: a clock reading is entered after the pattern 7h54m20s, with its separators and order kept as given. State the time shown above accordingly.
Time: 9h16m57s
